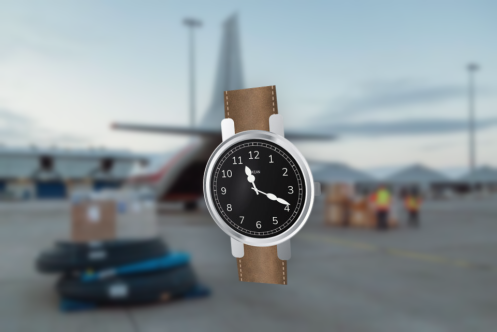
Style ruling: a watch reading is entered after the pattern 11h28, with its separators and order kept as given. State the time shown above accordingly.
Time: 11h19
